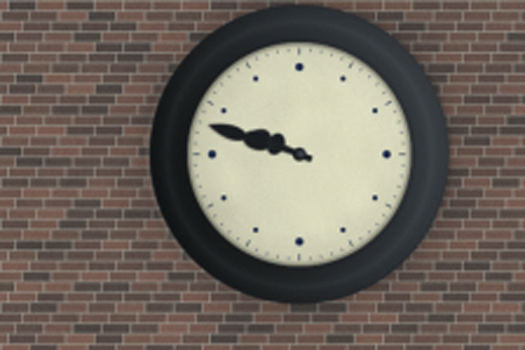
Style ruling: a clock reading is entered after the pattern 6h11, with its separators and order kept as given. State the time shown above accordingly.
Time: 9h48
